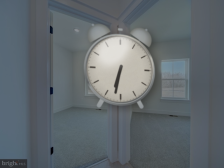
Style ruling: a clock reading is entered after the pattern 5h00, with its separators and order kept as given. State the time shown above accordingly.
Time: 6h32
